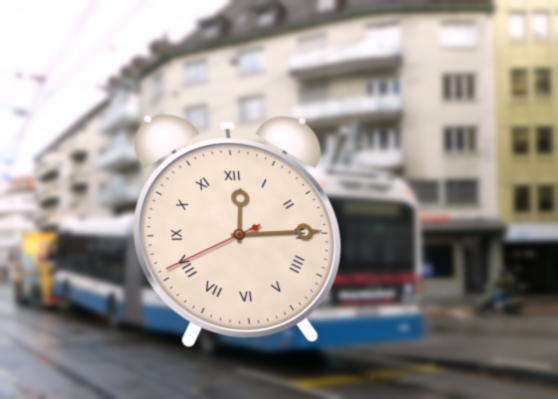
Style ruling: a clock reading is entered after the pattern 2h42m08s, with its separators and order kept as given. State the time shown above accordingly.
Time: 12h14m41s
